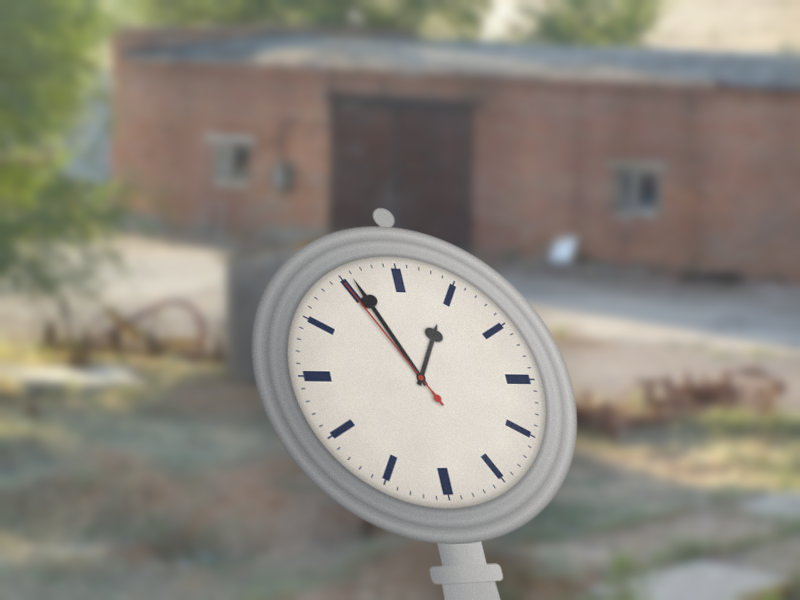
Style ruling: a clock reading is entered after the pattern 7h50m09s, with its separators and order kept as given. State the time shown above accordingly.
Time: 12h55m55s
